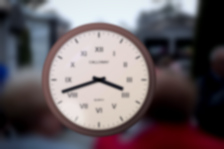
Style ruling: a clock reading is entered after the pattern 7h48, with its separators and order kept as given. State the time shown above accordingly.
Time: 3h42
